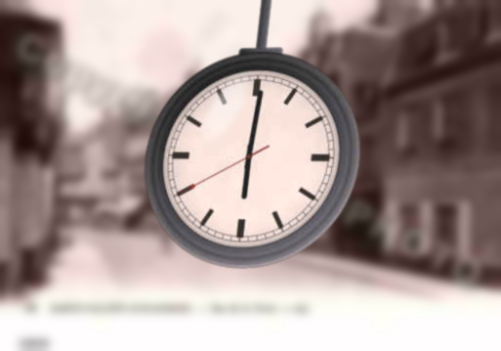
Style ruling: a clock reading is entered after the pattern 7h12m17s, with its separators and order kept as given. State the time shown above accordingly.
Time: 6h00m40s
